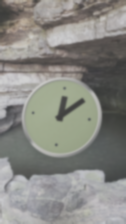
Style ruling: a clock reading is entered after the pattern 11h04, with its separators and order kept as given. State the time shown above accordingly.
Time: 12h08
